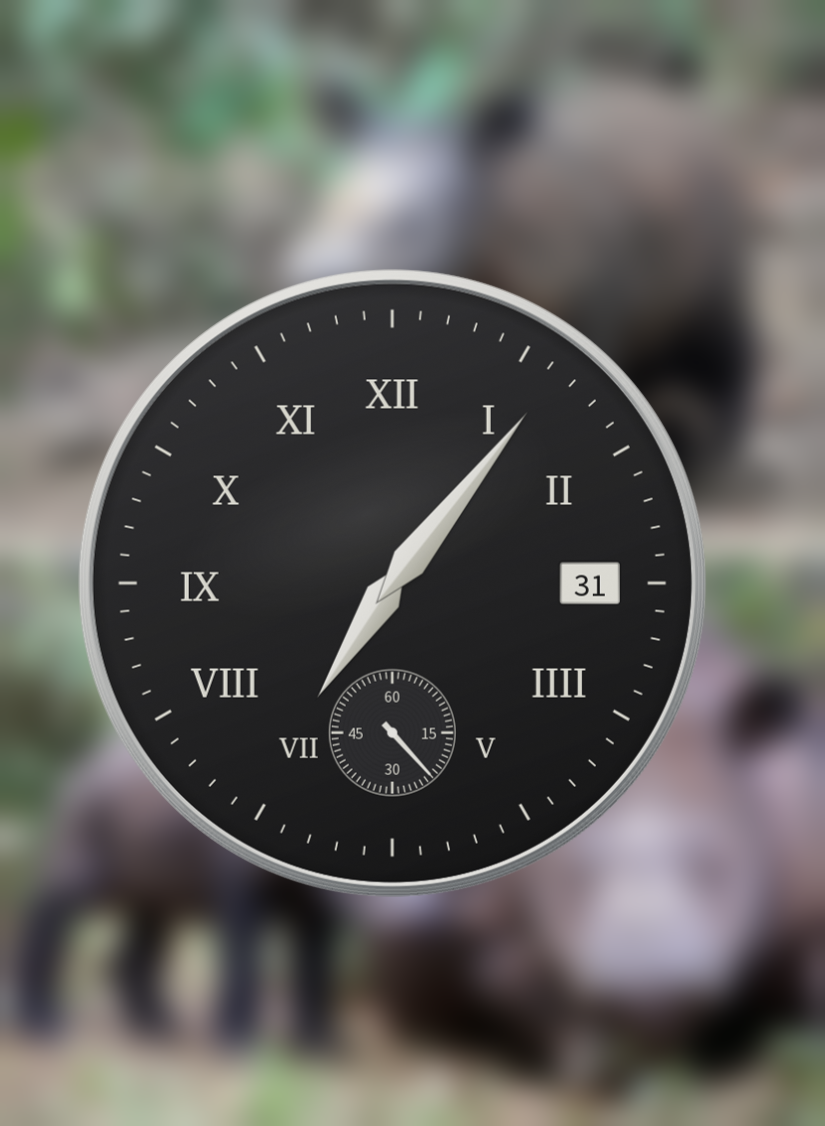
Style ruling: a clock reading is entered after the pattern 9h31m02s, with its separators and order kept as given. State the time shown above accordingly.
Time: 7h06m23s
